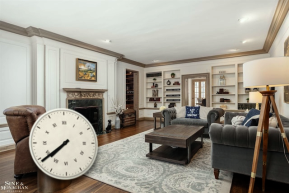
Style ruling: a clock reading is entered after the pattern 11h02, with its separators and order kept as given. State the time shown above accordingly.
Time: 7h39
